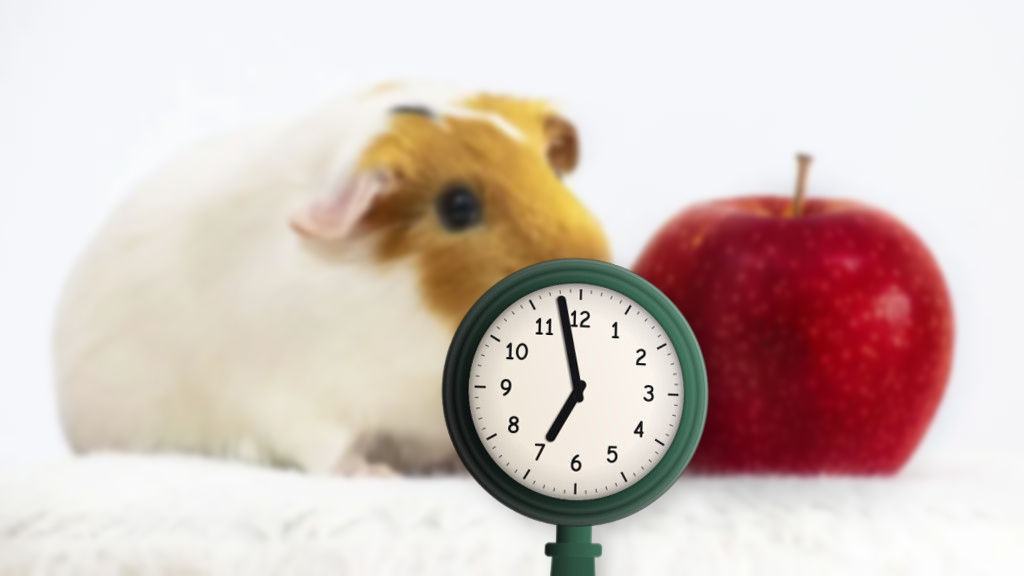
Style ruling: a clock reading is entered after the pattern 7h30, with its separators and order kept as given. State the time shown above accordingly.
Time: 6h58
